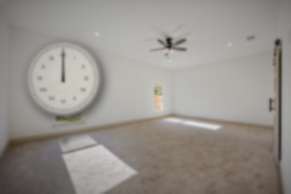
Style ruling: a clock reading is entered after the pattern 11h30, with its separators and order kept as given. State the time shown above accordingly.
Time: 12h00
